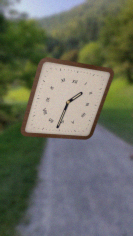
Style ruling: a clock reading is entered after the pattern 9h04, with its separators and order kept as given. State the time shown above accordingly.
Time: 1h31
